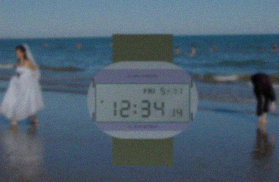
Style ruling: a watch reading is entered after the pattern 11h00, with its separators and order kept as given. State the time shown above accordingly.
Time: 12h34
